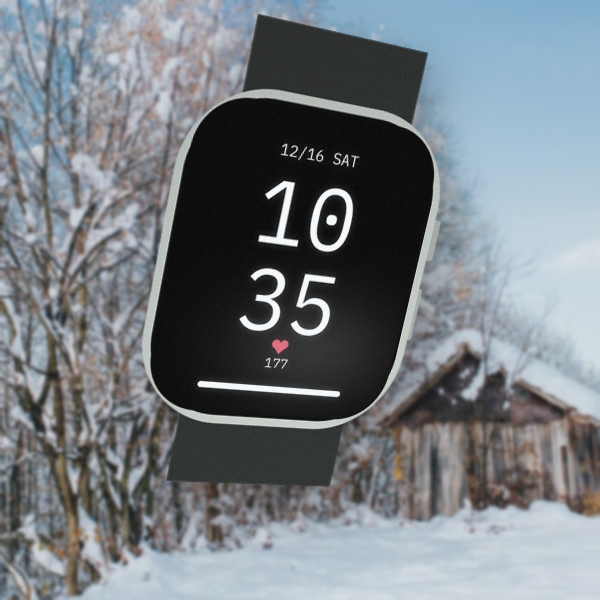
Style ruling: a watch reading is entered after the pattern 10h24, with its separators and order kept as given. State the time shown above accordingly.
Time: 10h35
